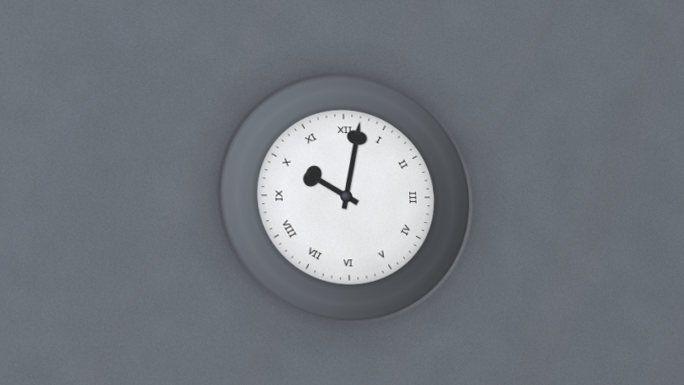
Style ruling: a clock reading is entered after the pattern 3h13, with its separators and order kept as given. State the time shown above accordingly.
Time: 10h02
